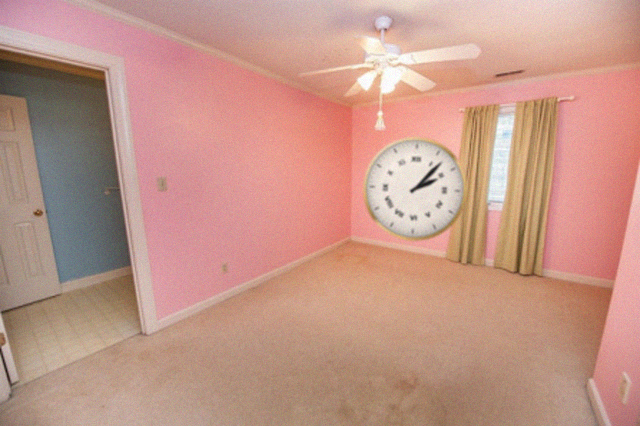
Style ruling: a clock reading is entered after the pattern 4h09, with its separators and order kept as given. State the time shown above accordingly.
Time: 2h07
